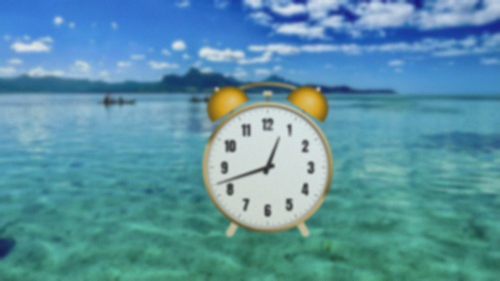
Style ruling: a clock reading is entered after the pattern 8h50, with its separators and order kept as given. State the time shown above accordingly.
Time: 12h42
